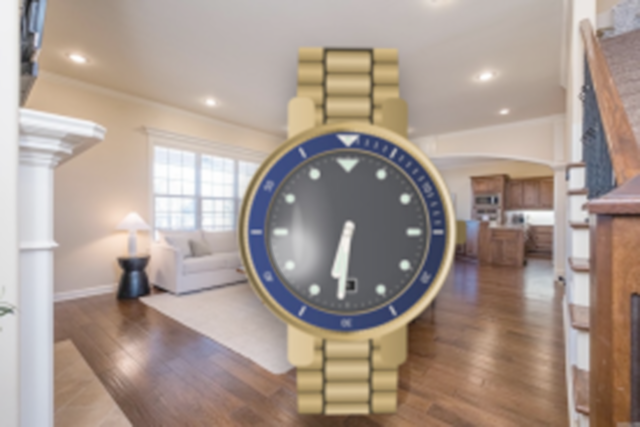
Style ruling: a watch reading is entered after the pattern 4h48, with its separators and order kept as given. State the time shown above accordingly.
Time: 6h31
